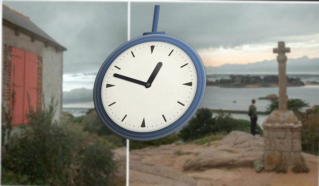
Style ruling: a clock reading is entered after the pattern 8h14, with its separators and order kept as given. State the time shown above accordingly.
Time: 12h48
